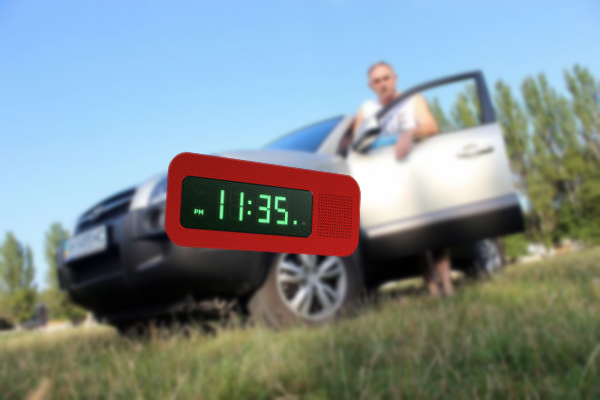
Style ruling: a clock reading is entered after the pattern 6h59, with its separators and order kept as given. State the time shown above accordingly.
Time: 11h35
